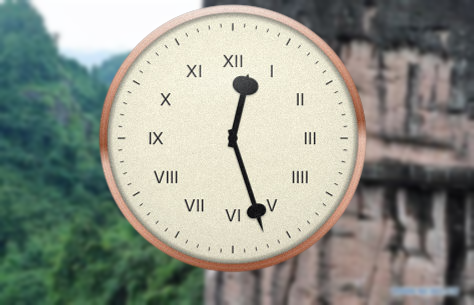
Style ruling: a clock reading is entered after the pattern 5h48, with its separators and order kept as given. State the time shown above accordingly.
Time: 12h27
